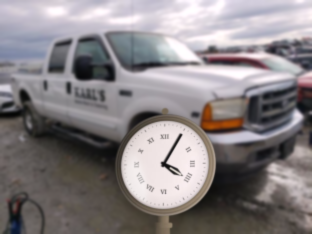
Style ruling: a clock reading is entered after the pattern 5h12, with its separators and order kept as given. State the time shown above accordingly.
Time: 4h05
